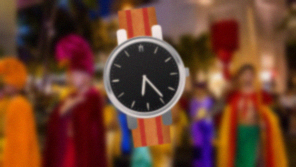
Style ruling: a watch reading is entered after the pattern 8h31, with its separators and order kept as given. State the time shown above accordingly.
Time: 6h24
